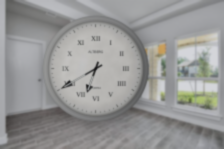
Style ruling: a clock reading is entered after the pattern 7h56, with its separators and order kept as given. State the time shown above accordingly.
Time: 6h40
